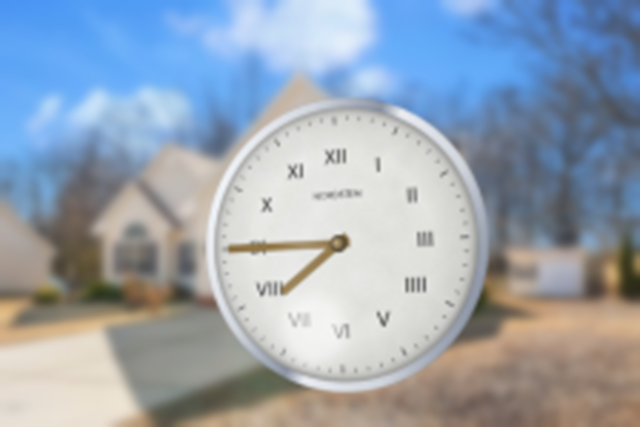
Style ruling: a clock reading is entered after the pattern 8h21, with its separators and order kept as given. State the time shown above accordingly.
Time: 7h45
